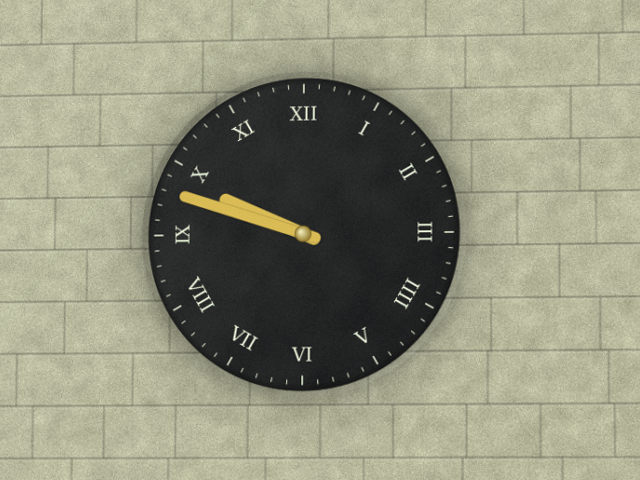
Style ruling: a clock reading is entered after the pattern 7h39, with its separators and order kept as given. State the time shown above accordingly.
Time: 9h48
